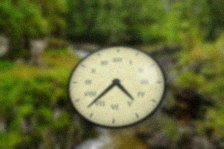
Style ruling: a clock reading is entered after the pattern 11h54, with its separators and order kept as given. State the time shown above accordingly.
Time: 4h37
